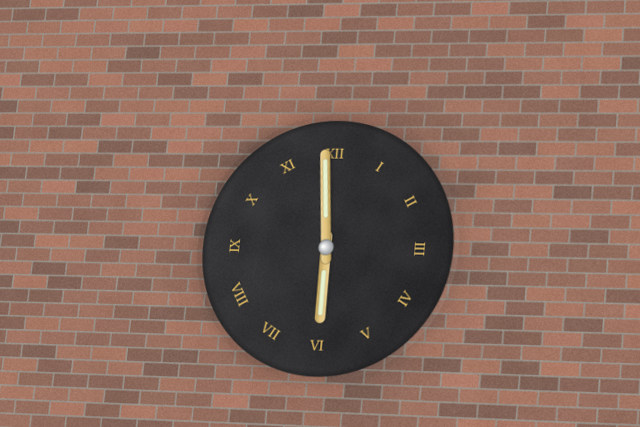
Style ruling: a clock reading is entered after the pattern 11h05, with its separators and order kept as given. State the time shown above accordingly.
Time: 5h59
